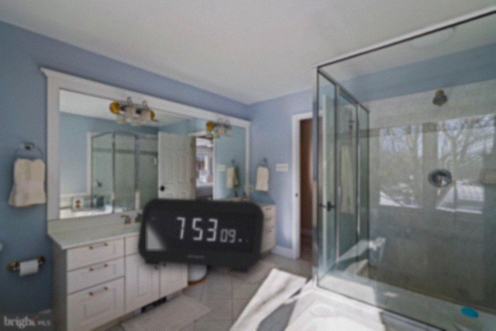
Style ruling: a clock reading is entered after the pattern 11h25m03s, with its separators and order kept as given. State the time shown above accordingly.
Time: 7h53m09s
